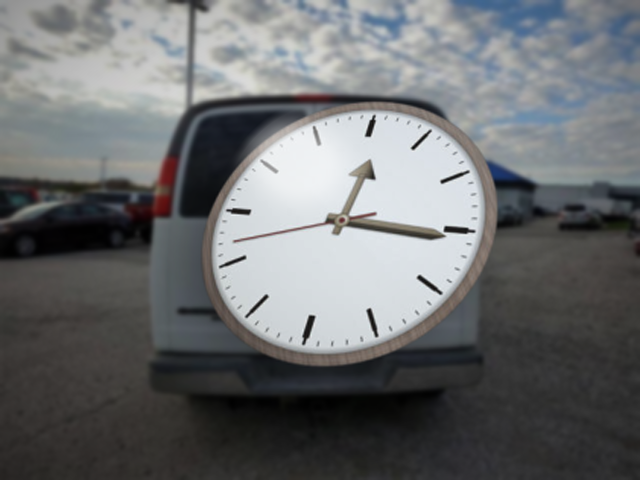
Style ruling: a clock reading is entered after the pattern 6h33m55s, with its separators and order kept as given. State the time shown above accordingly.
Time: 12h15m42s
